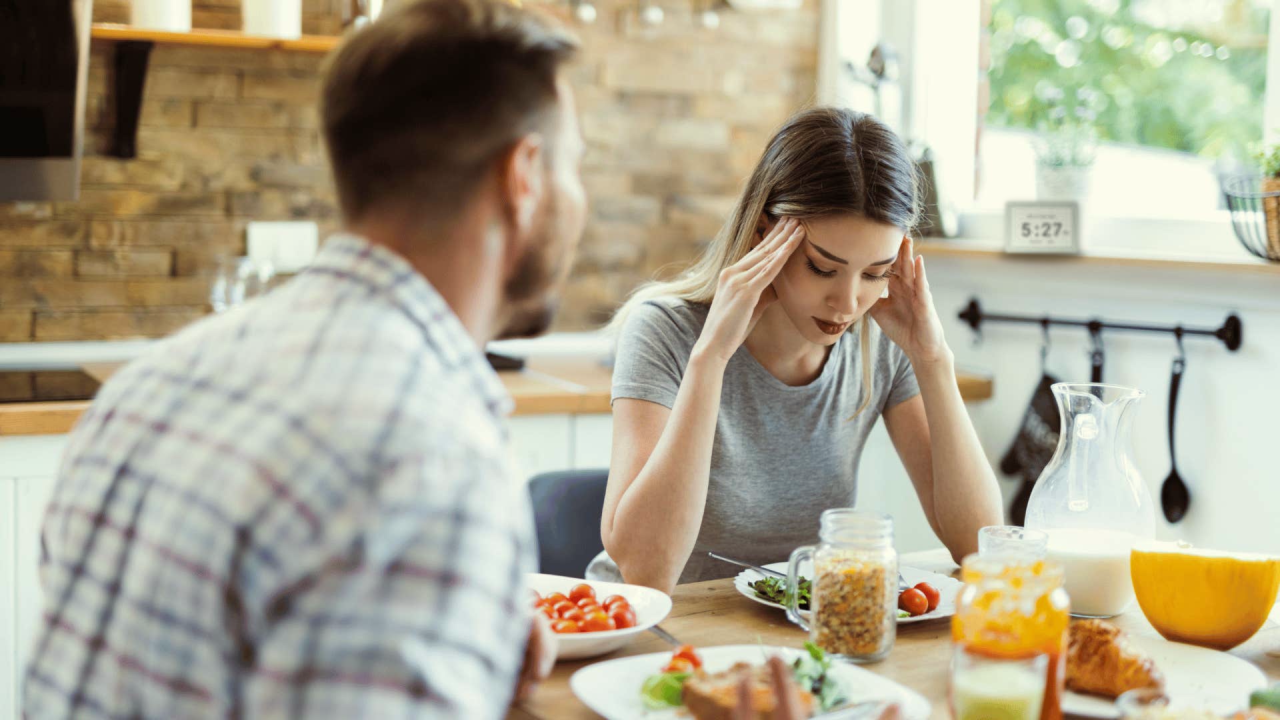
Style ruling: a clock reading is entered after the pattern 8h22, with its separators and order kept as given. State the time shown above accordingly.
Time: 5h27
